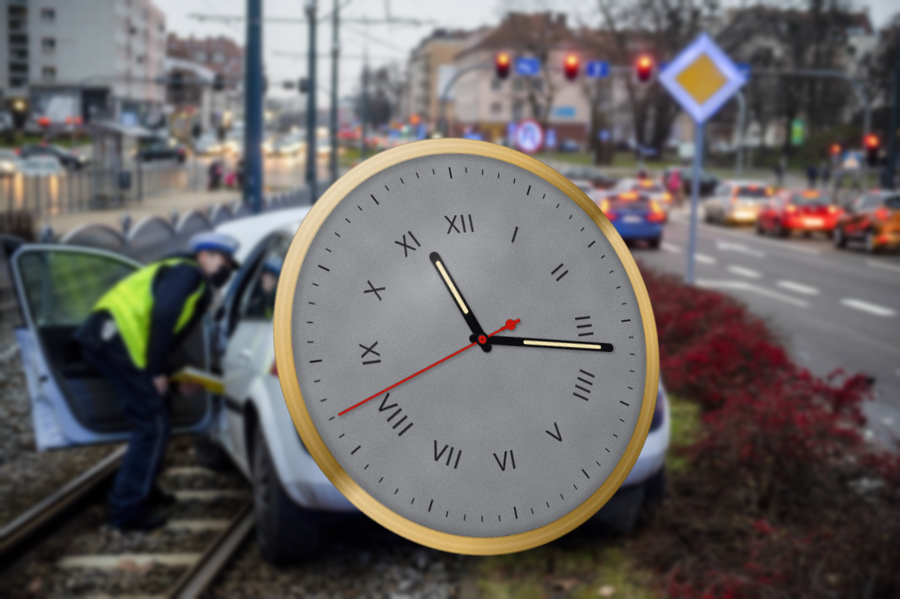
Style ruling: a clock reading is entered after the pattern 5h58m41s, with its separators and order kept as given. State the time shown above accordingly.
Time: 11h16m42s
